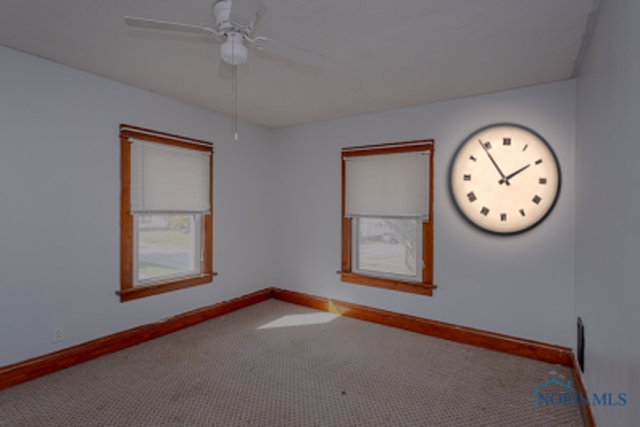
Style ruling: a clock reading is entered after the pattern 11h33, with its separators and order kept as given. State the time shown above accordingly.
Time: 1h54
